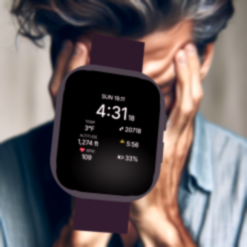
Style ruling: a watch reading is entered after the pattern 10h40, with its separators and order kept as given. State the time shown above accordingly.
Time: 4h31
